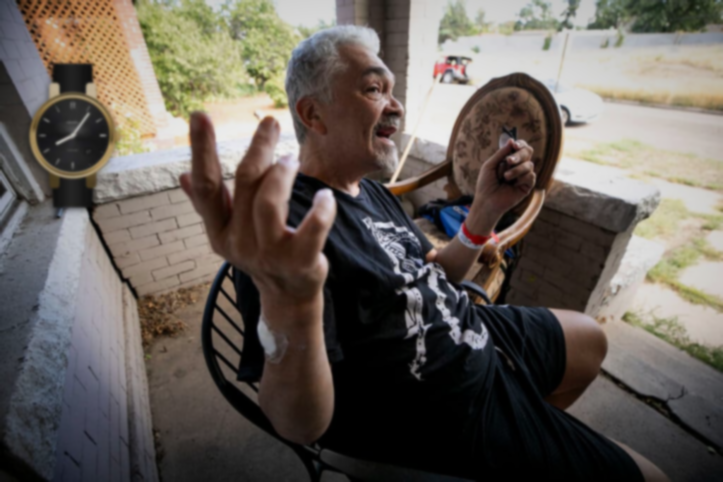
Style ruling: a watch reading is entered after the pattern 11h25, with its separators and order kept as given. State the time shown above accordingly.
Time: 8h06
